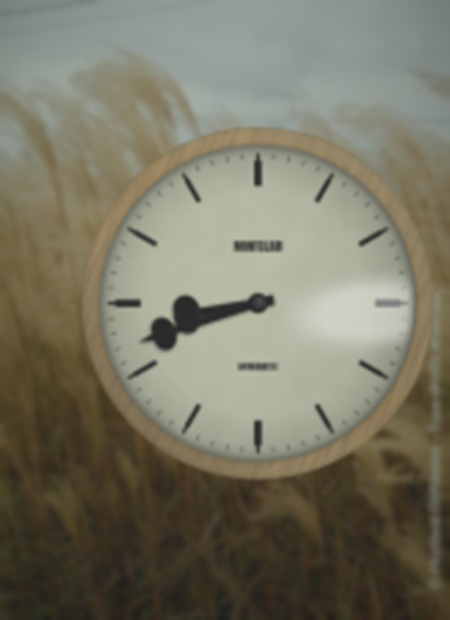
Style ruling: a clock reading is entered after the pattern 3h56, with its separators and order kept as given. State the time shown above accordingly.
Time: 8h42
